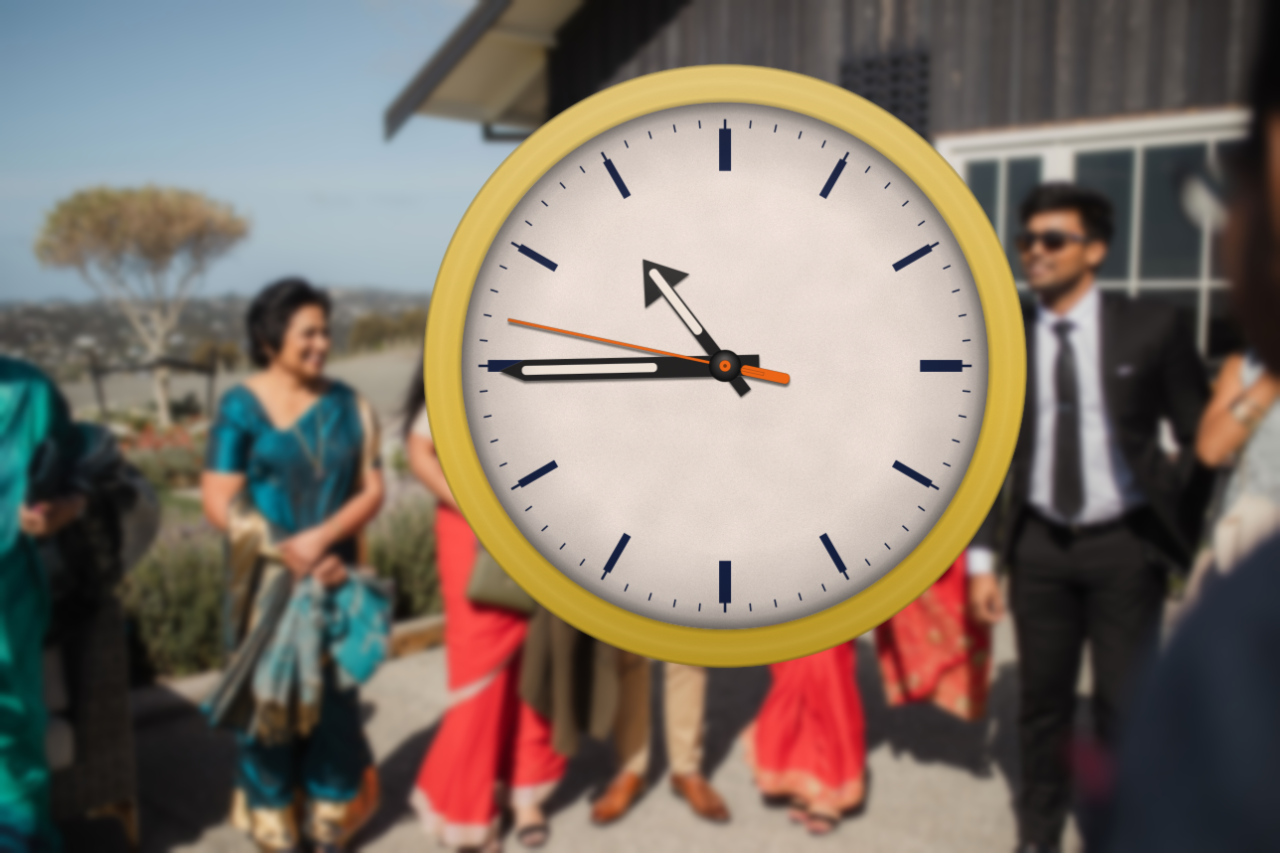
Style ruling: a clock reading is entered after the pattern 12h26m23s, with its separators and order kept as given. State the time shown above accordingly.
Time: 10h44m47s
